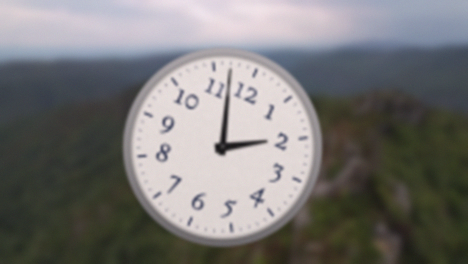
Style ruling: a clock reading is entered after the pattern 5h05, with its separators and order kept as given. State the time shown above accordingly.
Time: 1h57
